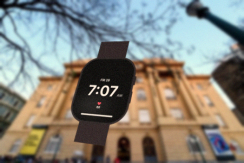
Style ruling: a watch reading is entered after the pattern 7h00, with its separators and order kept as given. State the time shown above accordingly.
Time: 7h07
